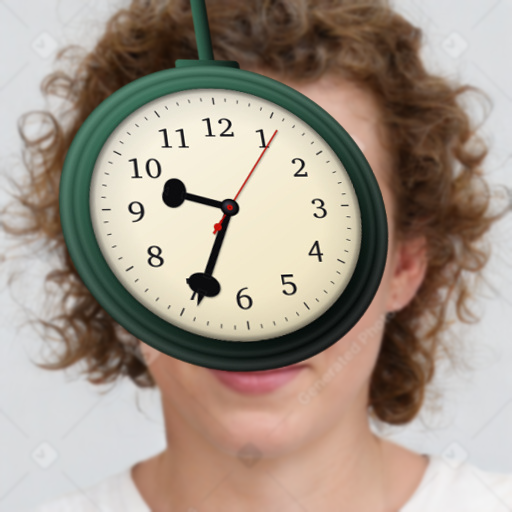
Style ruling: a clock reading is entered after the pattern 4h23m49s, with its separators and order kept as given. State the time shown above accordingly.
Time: 9h34m06s
